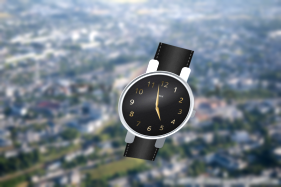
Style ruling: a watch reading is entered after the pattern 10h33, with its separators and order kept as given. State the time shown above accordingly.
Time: 4h58
